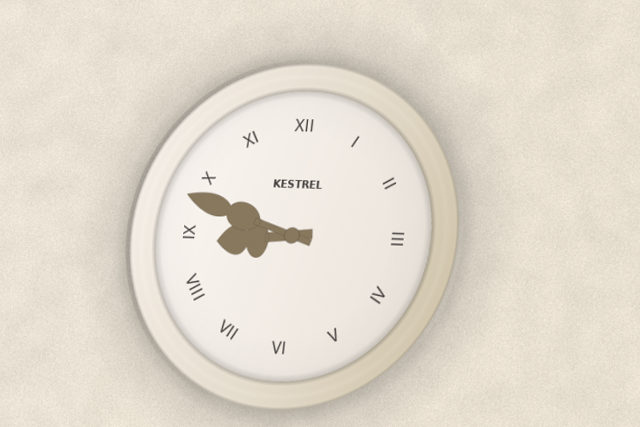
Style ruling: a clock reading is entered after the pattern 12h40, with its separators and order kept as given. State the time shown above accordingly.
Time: 8h48
